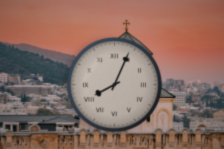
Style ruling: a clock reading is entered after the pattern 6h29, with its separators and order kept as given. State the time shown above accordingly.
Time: 8h04
